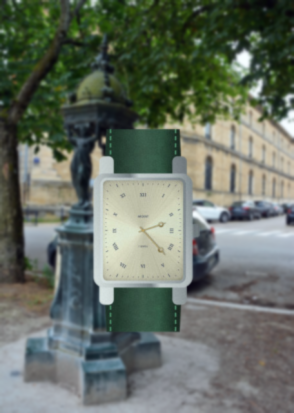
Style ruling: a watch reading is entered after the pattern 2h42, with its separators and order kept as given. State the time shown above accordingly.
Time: 2h23
